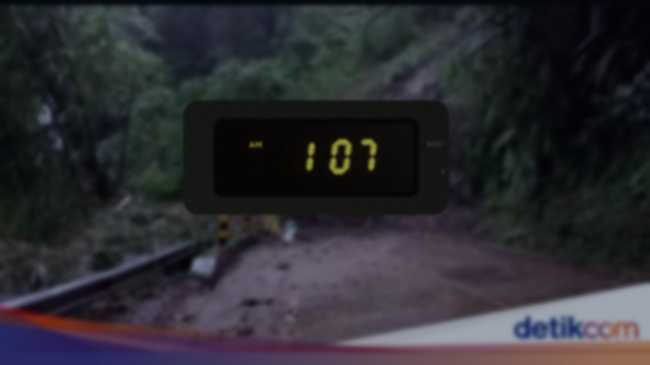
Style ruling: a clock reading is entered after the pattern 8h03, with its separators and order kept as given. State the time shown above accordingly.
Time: 1h07
